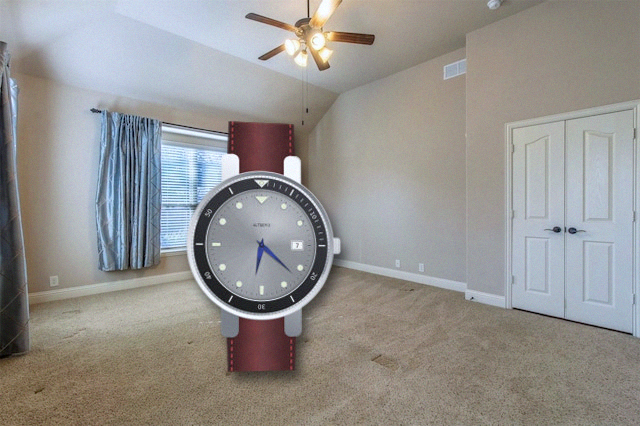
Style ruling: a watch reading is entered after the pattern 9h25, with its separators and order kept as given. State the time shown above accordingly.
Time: 6h22
